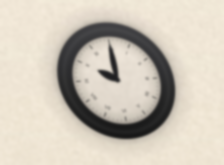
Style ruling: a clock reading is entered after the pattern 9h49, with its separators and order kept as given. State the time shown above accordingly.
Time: 10h00
